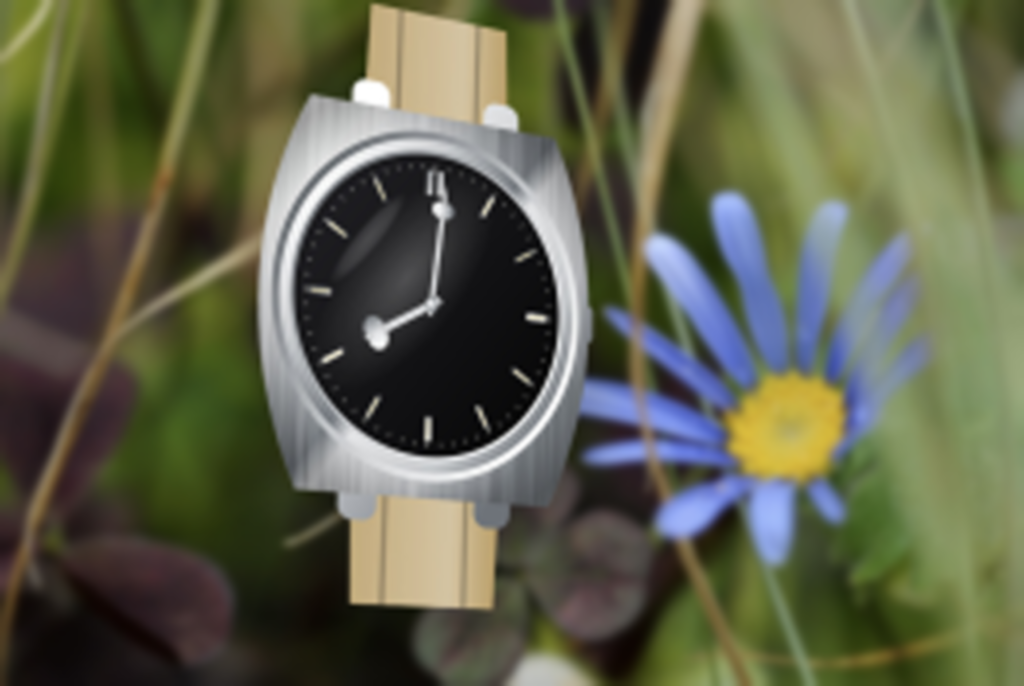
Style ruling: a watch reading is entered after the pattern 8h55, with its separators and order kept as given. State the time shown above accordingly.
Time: 8h01
